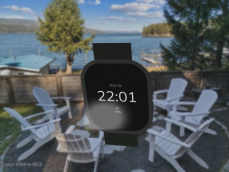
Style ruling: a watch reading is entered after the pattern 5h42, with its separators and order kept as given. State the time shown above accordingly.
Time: 22h01
